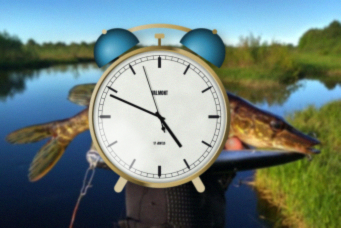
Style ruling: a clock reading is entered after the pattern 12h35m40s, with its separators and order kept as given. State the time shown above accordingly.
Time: 4h48m57s
